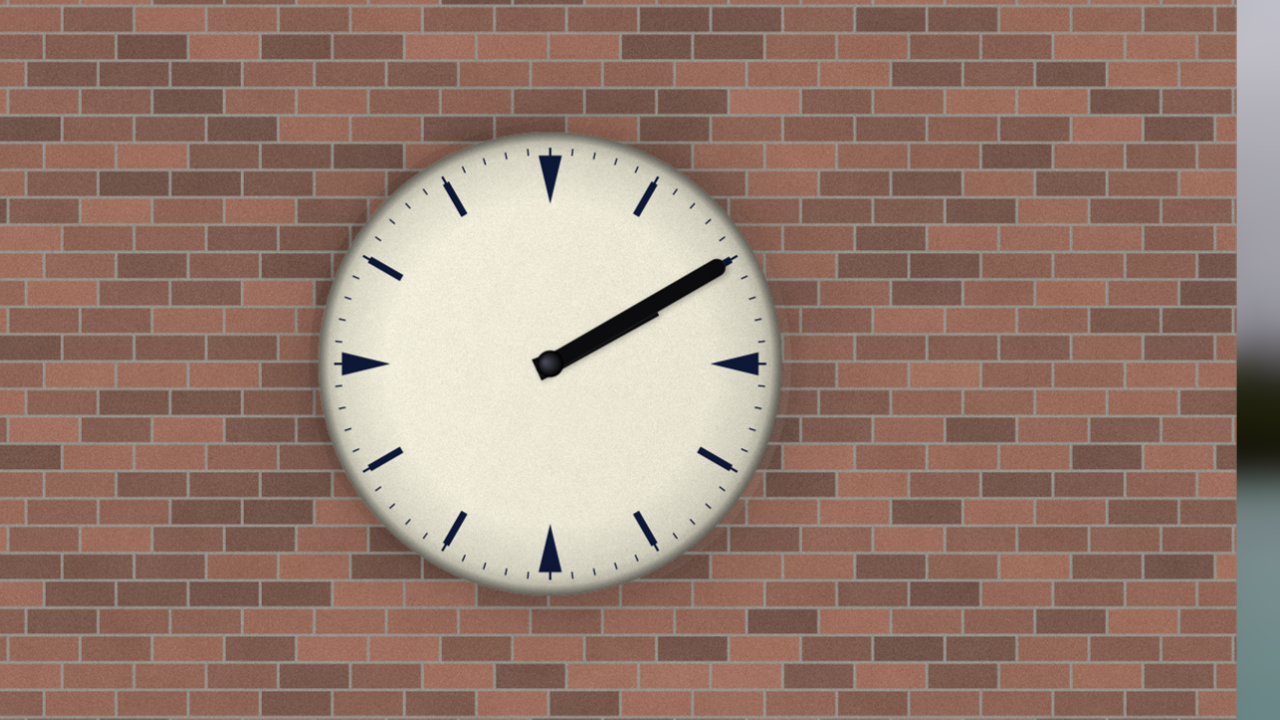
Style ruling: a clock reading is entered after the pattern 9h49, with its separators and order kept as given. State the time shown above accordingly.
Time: 2h10
